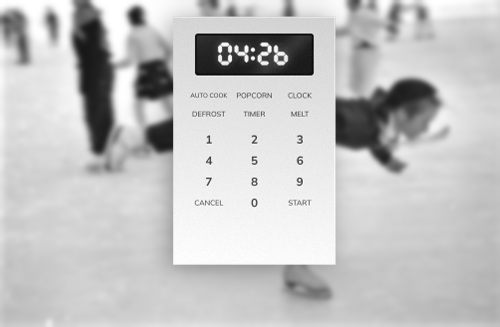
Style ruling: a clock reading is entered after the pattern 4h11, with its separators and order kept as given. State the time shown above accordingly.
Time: 4h26
